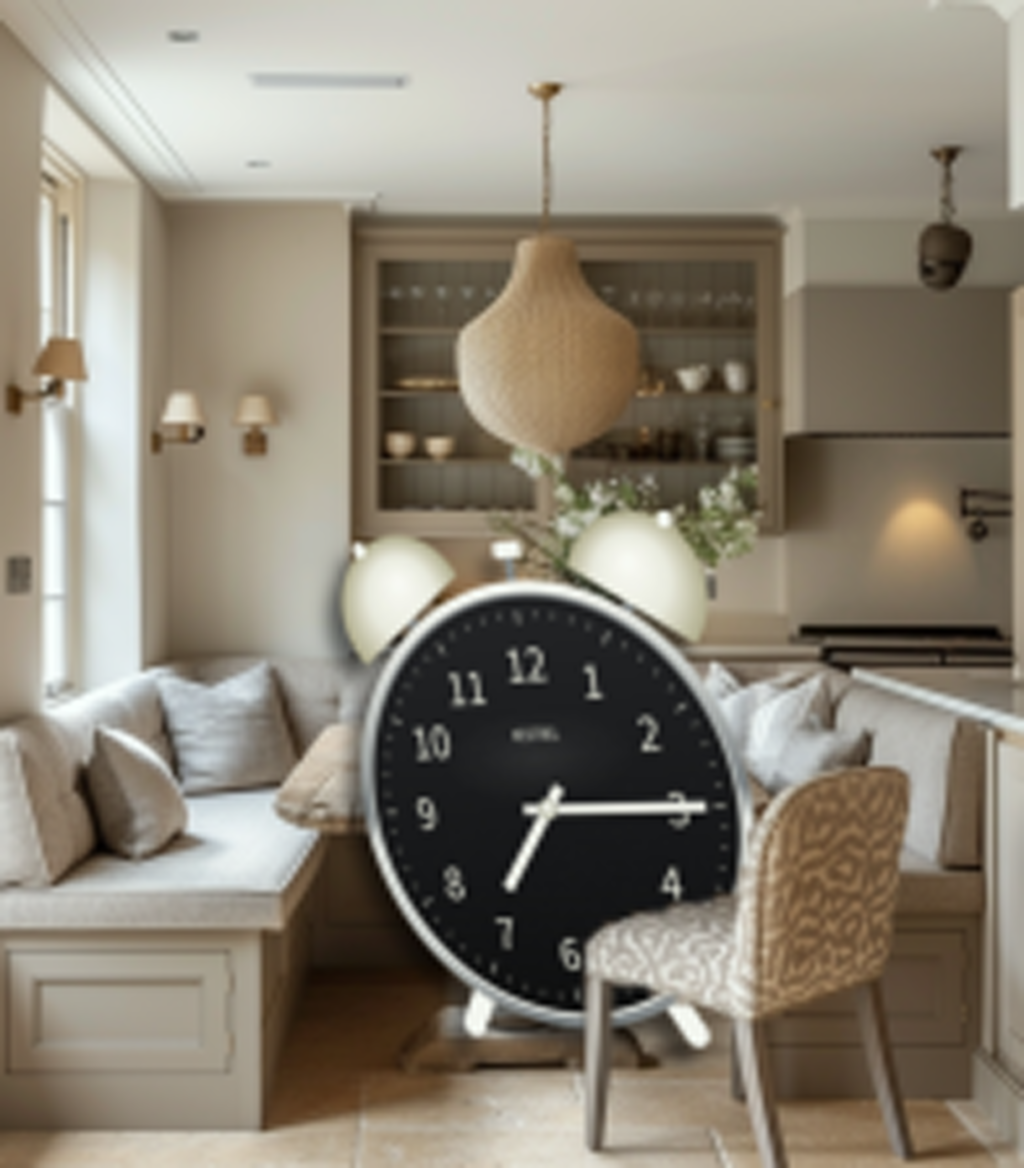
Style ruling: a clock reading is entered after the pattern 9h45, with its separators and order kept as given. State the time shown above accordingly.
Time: 7h15
